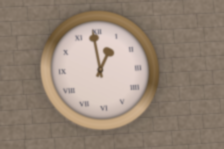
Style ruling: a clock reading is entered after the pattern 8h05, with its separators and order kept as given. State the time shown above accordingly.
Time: 12h59
